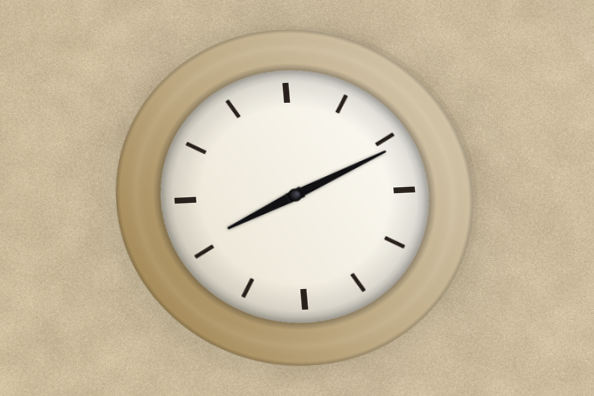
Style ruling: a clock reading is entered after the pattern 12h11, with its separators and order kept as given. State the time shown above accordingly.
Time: 8h11
